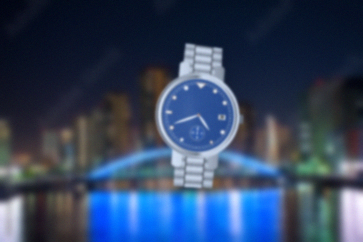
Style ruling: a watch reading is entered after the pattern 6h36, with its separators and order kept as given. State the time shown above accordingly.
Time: 4h41
